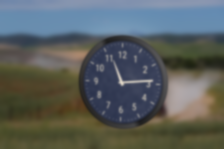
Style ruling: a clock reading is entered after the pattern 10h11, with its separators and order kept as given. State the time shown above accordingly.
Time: 11h14
